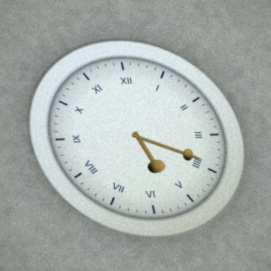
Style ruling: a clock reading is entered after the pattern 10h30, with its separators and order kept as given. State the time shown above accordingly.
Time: 5h19
